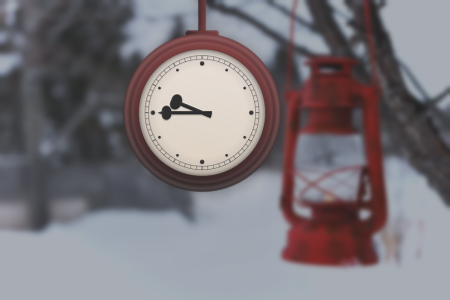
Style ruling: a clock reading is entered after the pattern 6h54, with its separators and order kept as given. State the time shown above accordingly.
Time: 9h45
